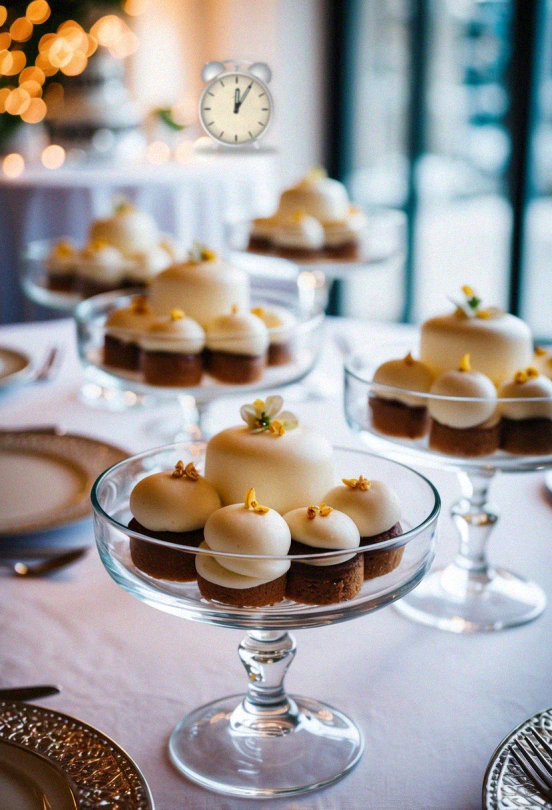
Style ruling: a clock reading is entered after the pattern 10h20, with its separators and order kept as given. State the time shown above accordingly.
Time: 12h05
